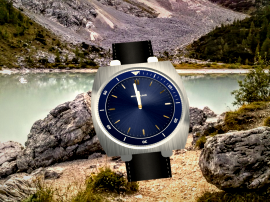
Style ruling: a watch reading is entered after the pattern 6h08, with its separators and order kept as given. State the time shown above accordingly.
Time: 11h59
